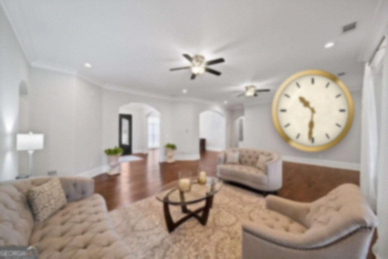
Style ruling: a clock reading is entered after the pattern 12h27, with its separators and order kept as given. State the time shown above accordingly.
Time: 10h31
